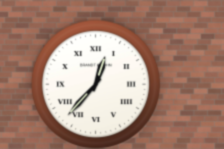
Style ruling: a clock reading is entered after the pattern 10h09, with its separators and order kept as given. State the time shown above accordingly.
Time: 12h37
